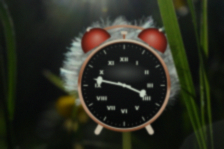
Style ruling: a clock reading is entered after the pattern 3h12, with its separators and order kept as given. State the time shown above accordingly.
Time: 3h47
